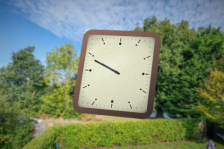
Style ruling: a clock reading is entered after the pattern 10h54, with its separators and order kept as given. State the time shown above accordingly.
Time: 9h49
